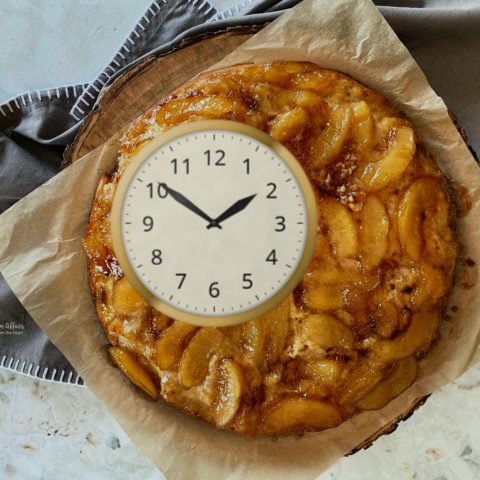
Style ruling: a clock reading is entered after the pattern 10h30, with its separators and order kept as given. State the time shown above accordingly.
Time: 1h51
